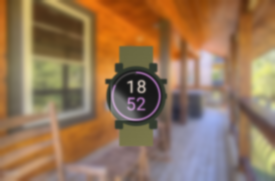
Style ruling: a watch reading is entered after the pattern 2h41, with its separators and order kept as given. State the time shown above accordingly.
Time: 18h52
